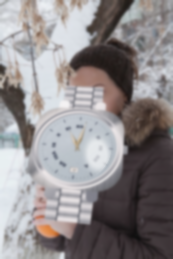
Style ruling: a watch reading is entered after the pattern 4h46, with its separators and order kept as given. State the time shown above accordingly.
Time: 11h02
